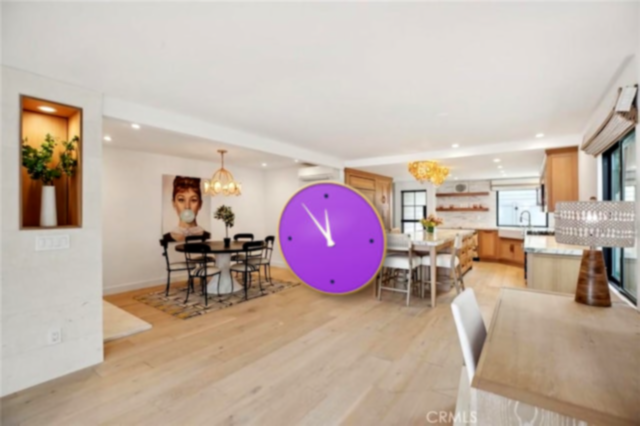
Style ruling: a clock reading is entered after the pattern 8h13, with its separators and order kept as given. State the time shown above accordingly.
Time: 11h54
